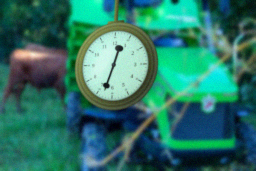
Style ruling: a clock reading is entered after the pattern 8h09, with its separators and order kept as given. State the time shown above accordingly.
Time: 12h33
